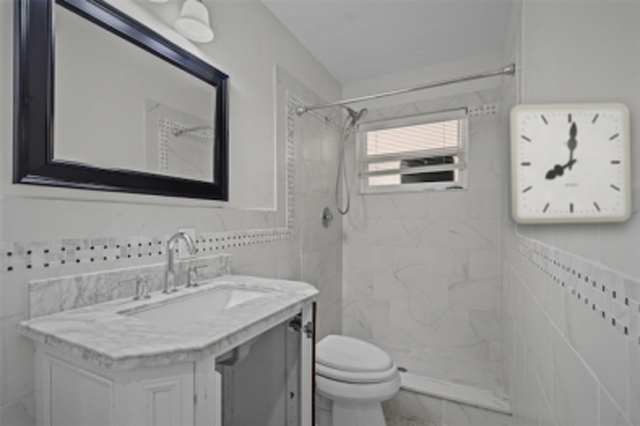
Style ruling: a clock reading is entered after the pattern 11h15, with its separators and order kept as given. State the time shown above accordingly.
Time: 8h01
